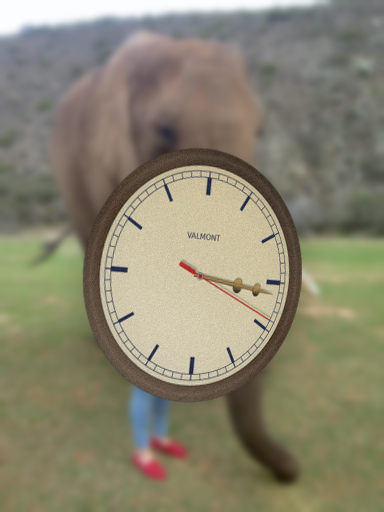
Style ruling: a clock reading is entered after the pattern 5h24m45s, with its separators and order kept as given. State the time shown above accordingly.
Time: 3h16m19s
